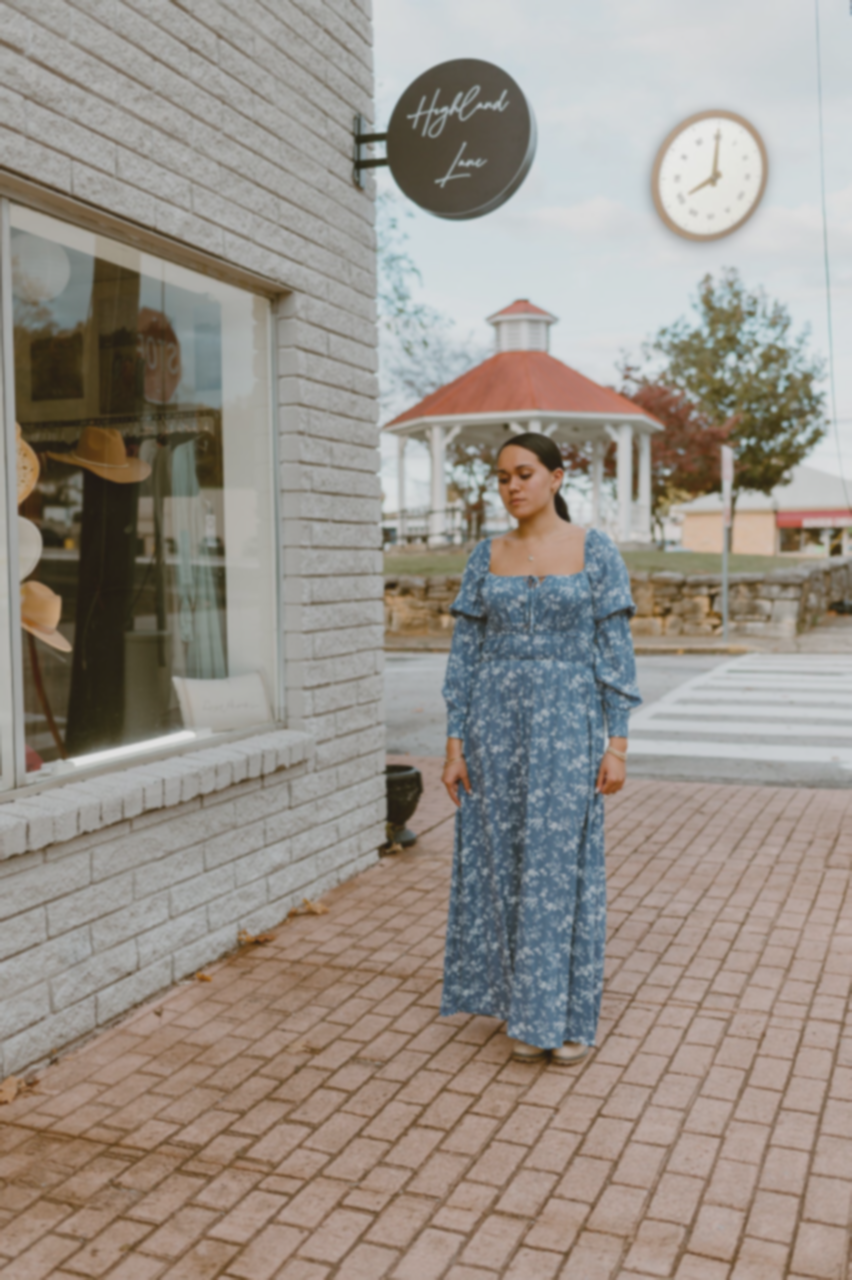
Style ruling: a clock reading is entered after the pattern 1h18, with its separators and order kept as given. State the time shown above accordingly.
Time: 8h00
